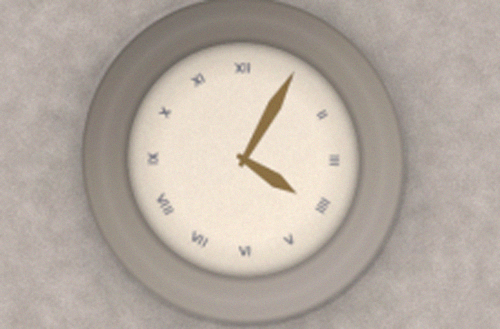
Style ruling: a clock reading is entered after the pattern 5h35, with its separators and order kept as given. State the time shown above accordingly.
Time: 4h05
